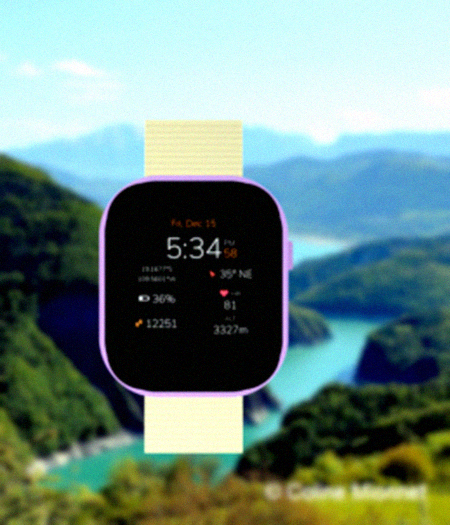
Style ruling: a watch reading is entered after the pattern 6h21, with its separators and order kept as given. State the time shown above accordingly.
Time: 5h34
